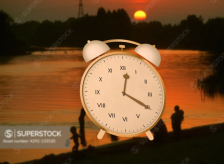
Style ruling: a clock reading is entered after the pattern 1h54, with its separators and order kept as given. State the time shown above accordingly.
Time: 12h20
